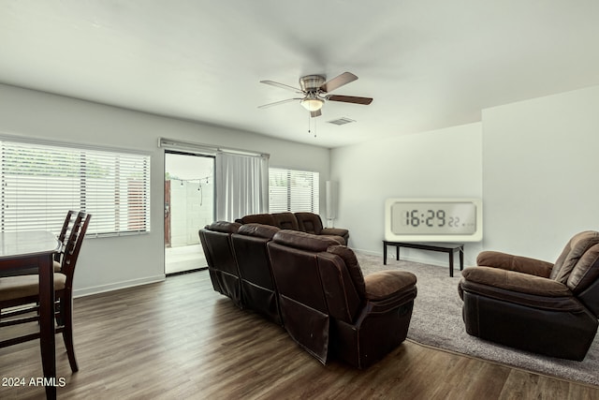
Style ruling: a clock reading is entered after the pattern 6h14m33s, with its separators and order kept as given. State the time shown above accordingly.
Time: 16h29m22s
